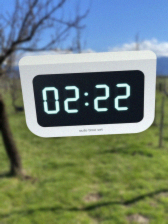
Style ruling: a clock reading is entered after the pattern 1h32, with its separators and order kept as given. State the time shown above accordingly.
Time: 2h22
